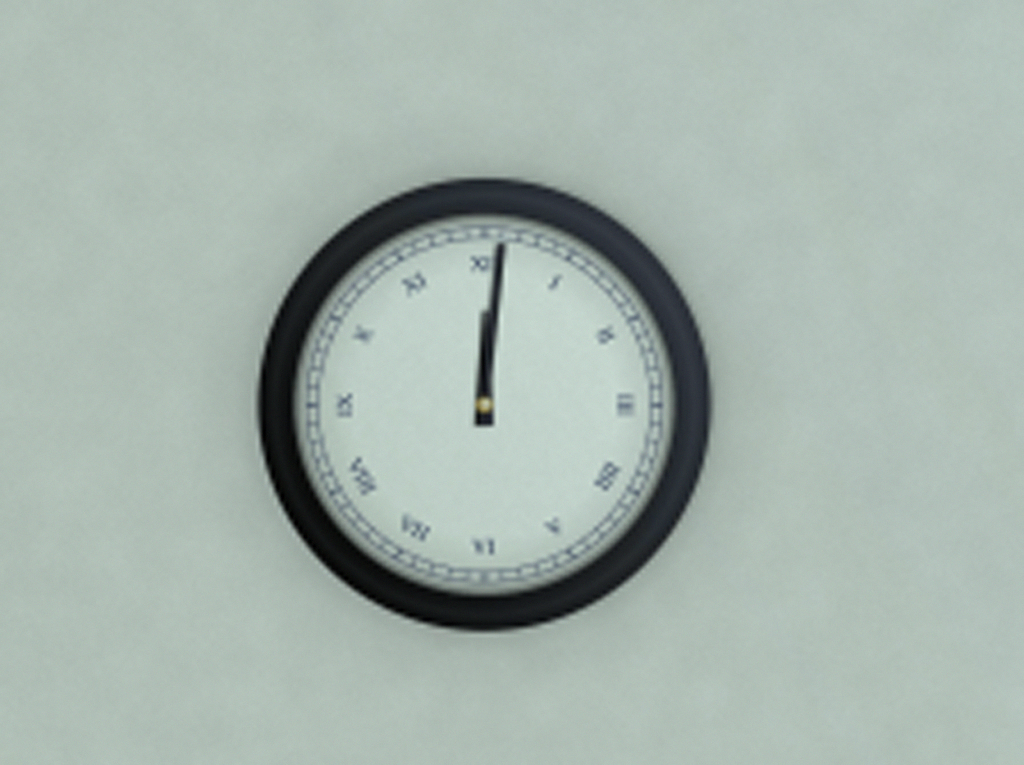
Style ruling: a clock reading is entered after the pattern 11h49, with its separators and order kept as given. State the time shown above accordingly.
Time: 12h01
